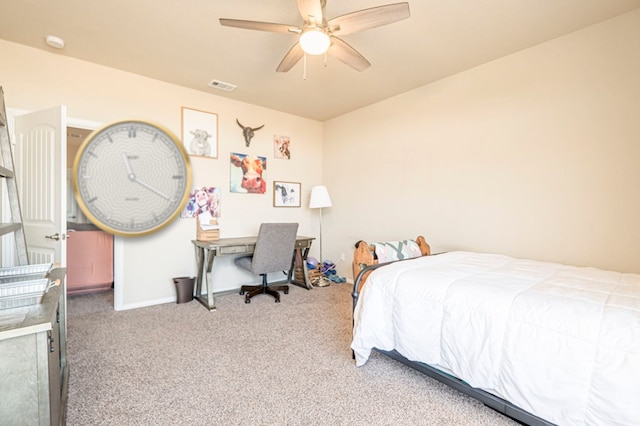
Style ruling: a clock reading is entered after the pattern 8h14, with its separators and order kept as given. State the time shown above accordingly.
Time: 11h20
